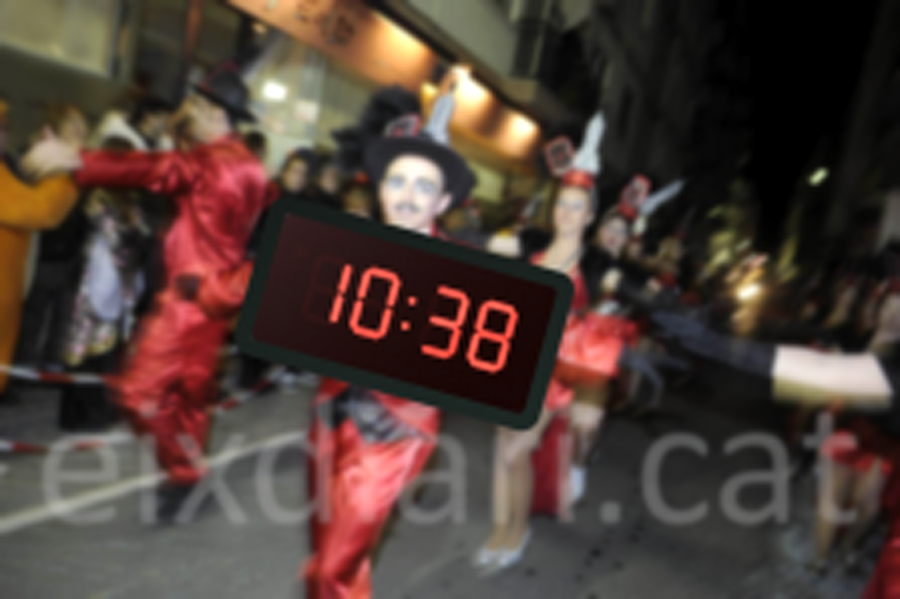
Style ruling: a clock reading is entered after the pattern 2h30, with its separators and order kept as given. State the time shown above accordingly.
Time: 10h38
